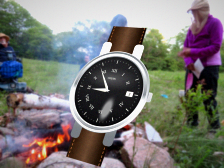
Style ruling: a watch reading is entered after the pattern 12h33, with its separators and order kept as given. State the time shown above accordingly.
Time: 8h54
